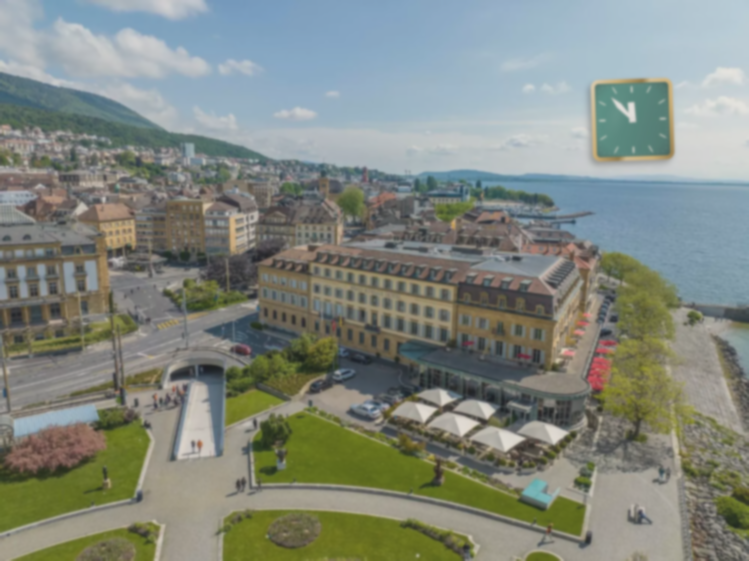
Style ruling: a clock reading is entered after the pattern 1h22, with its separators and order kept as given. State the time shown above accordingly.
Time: 11h53
